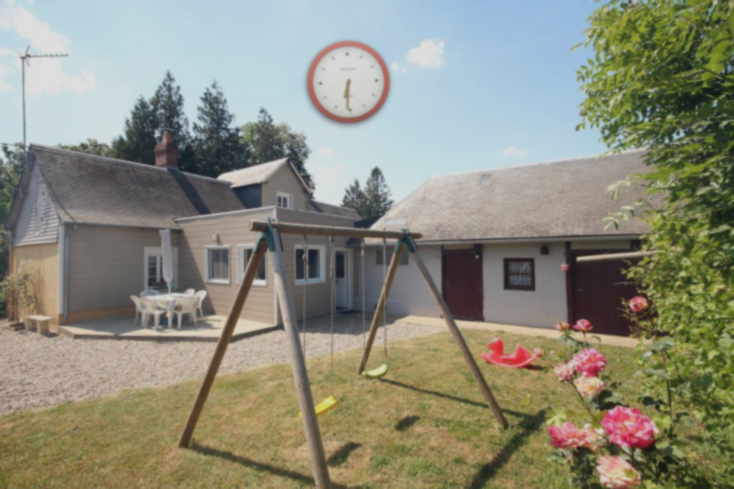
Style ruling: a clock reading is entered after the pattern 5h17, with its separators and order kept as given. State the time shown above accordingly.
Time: 6h31
